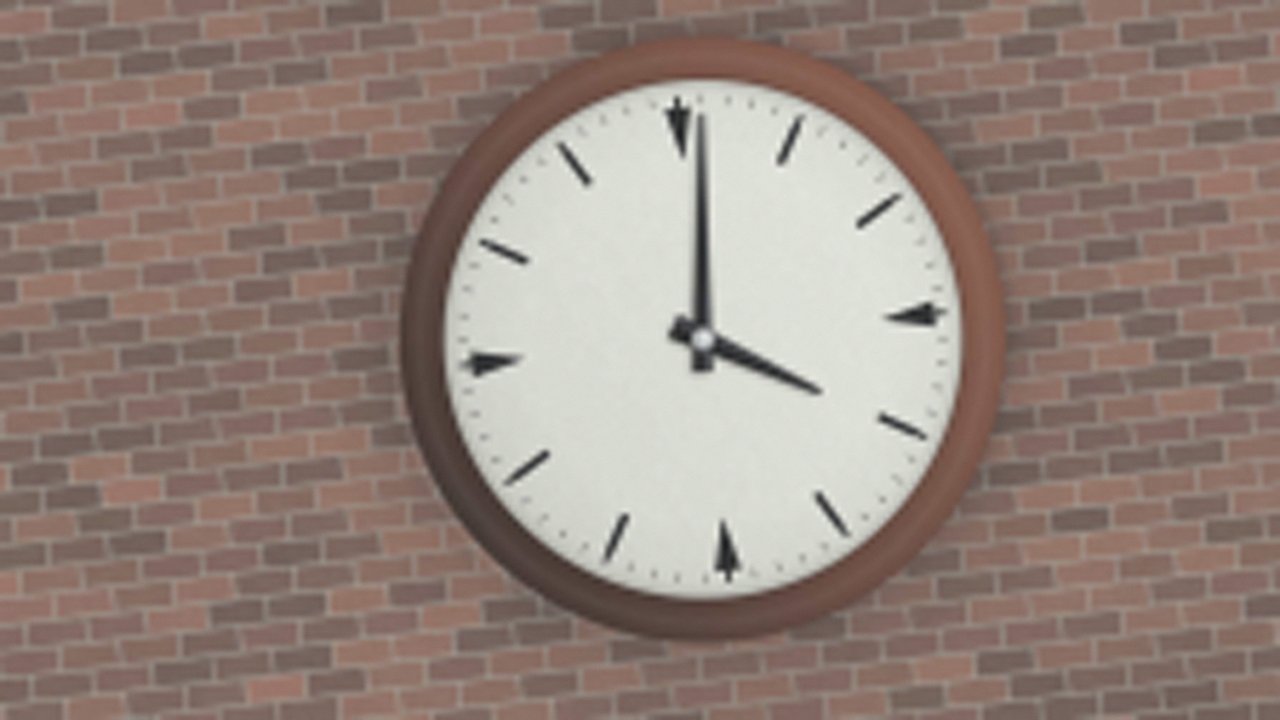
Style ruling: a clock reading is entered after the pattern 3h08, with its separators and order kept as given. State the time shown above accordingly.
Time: 4h01
